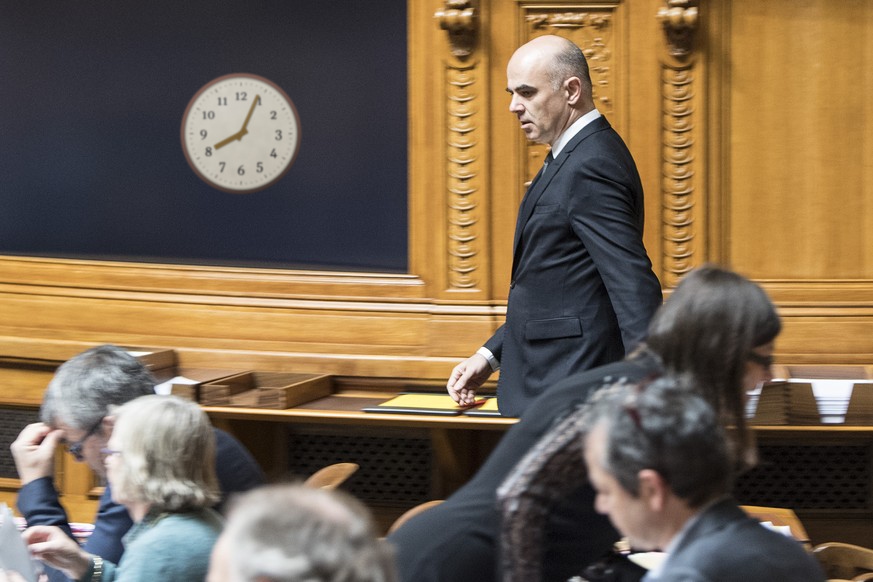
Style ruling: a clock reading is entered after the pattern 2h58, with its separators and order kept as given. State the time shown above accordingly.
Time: 8h04
